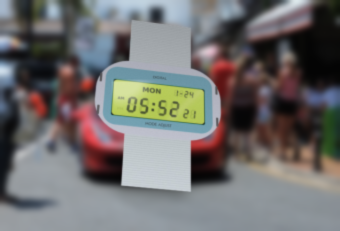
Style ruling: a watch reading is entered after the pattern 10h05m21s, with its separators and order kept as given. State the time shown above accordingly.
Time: 5h52m21s
